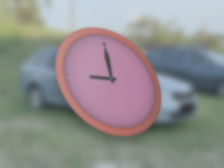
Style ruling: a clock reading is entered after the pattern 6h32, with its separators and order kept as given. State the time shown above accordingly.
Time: 9h00
